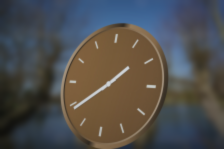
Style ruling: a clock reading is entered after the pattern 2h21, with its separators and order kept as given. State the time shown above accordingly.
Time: 1h39
